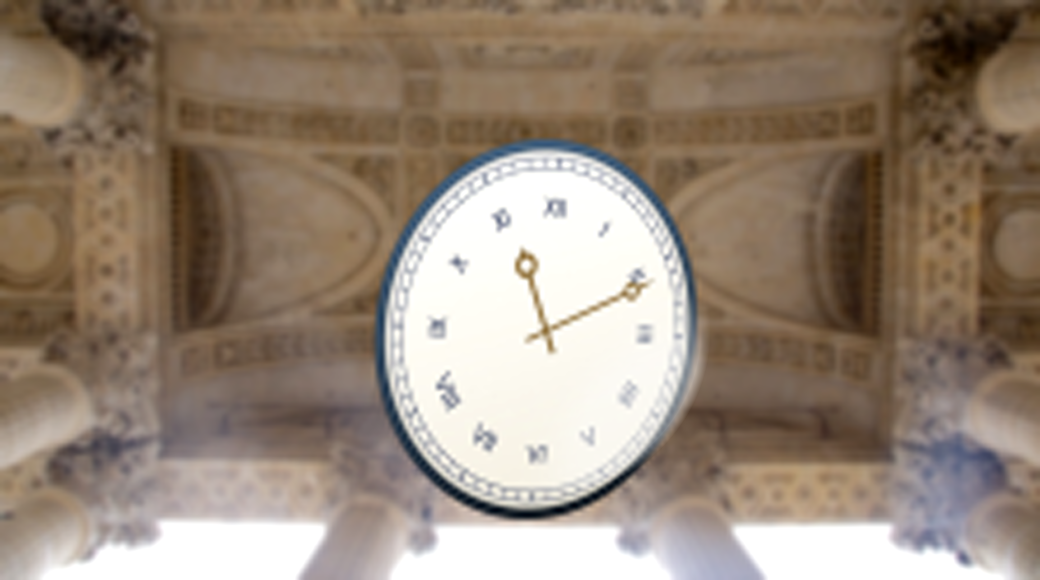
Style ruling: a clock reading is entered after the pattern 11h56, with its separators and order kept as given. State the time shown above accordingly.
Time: 11h11
